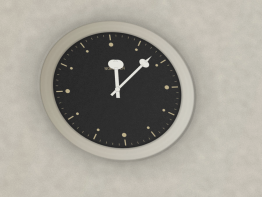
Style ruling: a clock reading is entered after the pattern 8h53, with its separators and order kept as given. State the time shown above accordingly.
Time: 12h08
